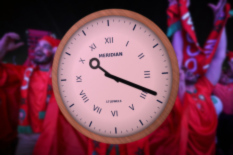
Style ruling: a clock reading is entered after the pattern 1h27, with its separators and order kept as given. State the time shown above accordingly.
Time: 10h19
